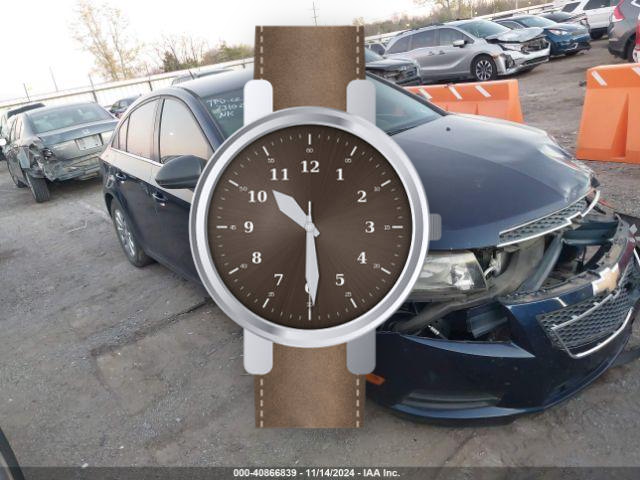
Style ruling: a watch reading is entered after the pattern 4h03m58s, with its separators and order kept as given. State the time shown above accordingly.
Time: 10h29m30s
